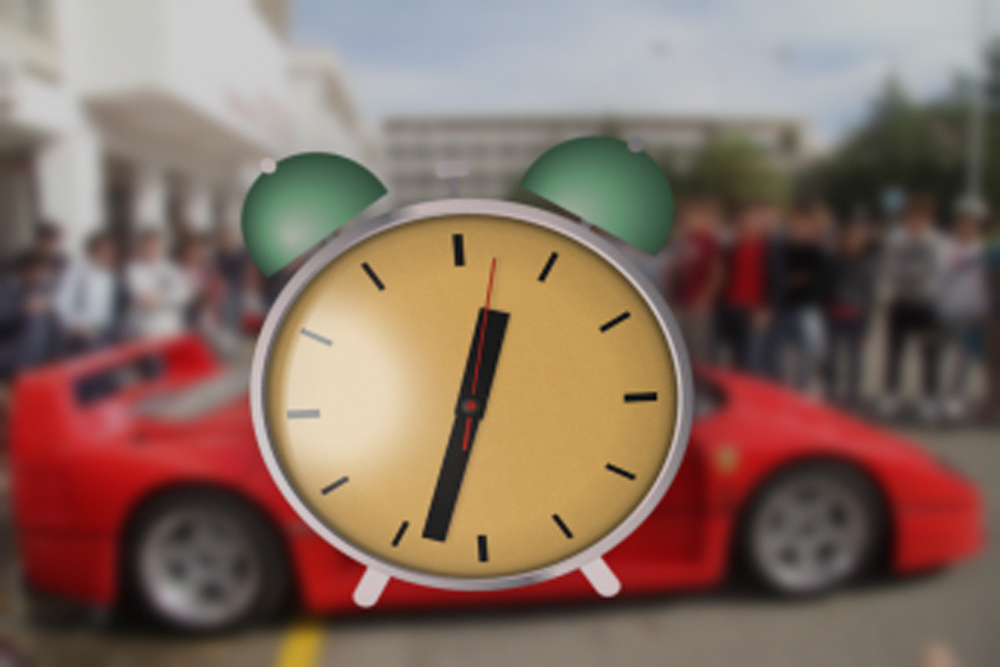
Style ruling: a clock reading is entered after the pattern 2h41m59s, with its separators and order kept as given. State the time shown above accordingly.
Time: 12h33m02s
